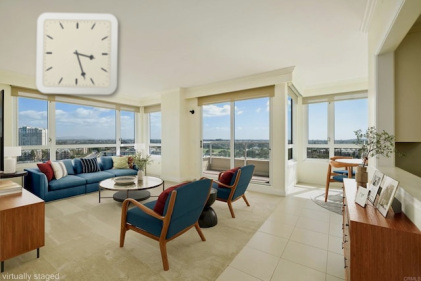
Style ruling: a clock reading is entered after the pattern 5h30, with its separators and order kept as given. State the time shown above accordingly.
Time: 3h27
